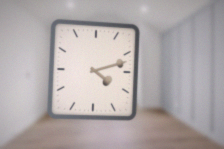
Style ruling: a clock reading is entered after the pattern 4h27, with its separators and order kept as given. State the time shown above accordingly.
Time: 4h12
